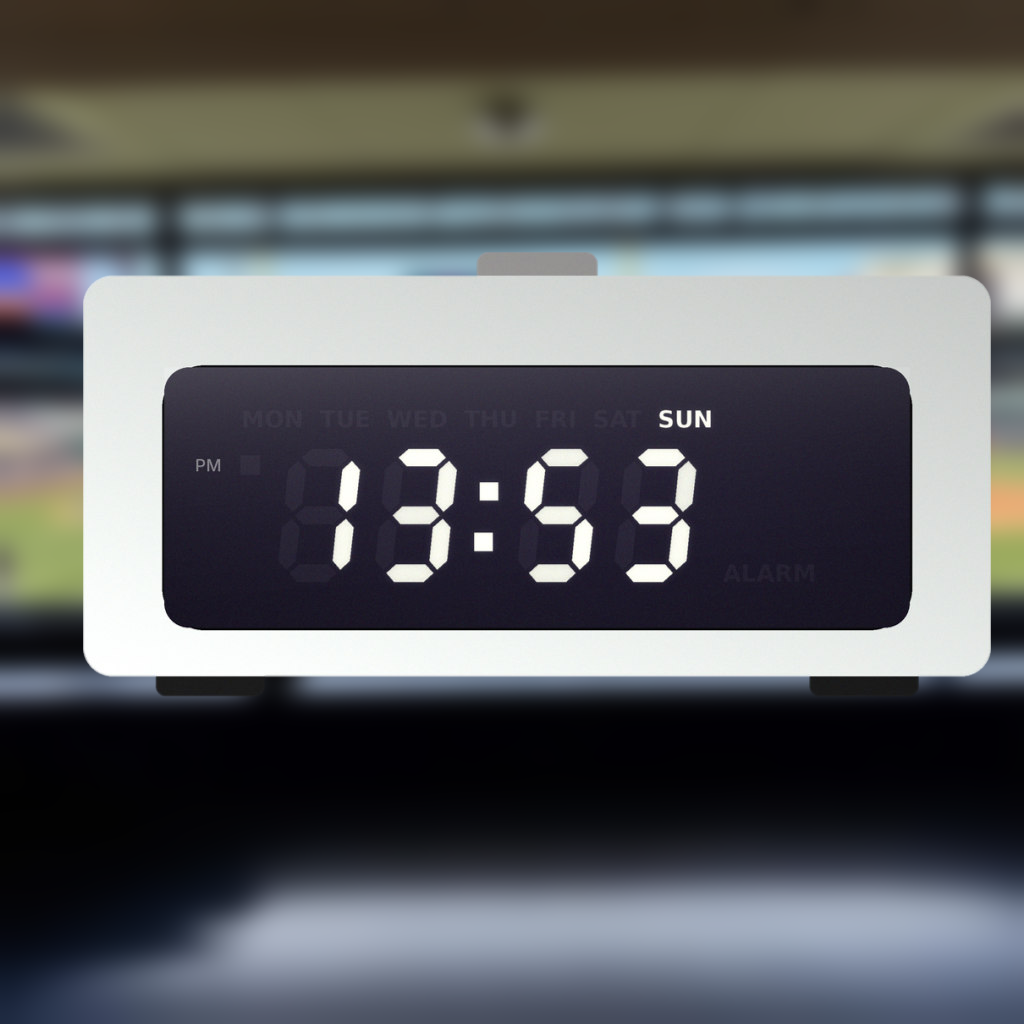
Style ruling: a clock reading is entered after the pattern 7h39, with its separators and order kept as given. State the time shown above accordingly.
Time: 13h53
